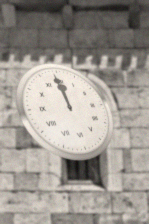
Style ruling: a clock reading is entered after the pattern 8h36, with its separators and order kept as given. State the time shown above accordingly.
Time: 11h59
